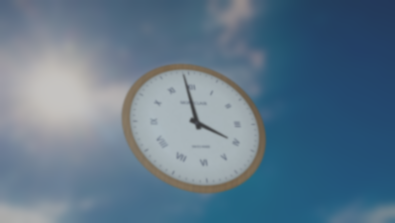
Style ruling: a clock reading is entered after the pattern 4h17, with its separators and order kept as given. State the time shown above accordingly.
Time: 3h59
